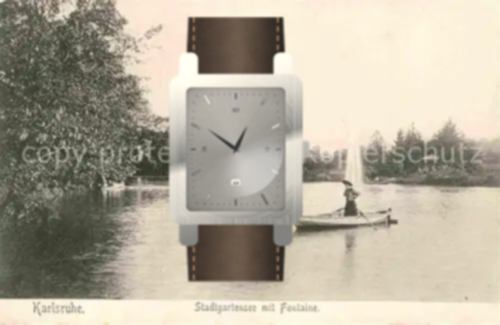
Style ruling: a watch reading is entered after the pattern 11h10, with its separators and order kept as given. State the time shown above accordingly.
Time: 12h51
